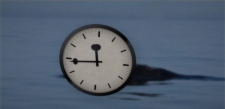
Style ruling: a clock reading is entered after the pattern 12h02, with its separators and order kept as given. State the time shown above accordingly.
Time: 11h44
